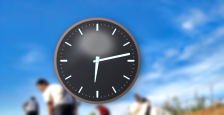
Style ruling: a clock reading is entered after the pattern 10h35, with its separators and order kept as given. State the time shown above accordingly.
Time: 6h13
